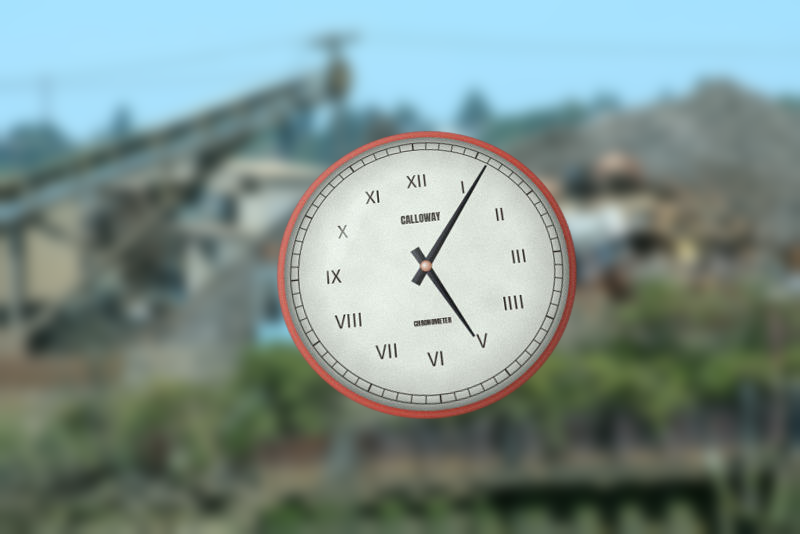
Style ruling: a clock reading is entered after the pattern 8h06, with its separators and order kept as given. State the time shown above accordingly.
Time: 5h06
